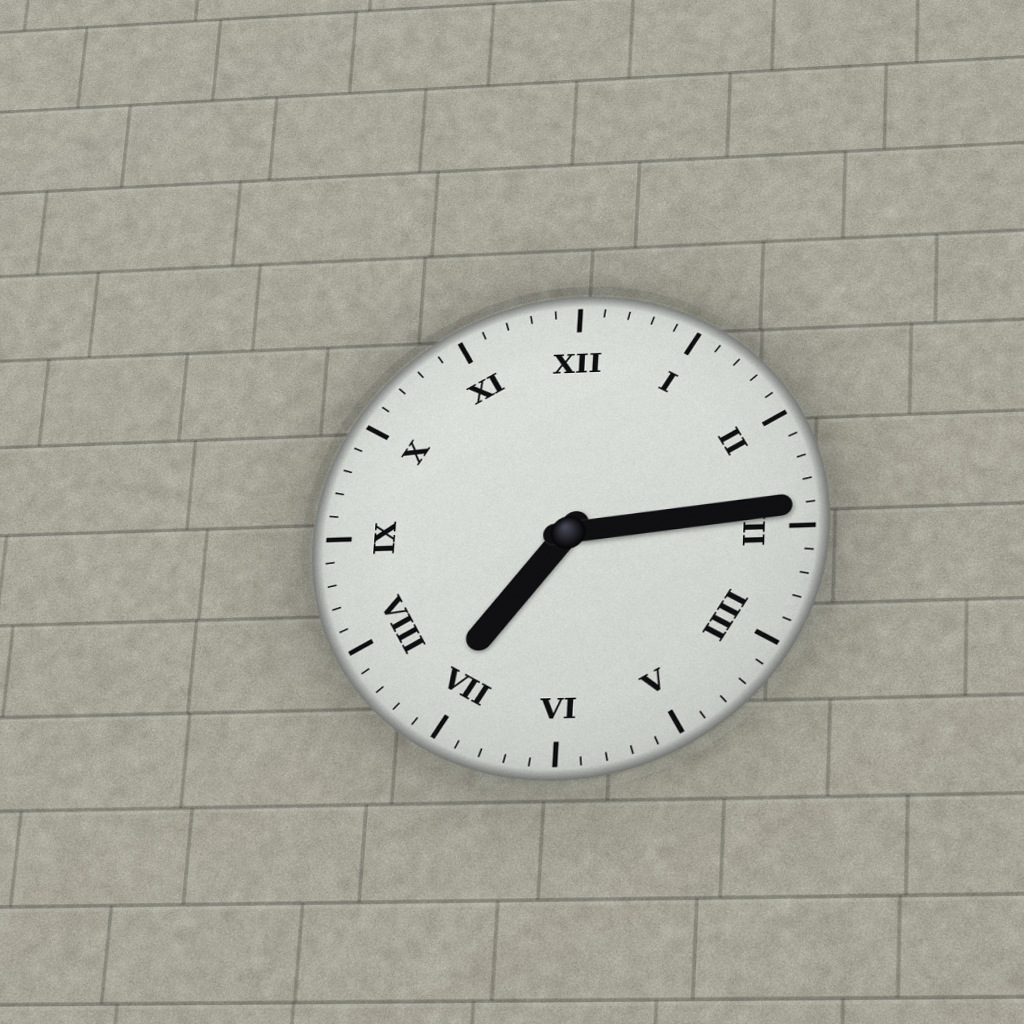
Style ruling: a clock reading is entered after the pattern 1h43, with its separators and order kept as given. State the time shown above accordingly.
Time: 7h14
